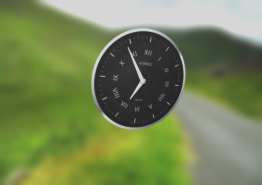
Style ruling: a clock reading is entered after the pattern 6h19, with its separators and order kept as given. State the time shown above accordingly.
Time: 6h54
